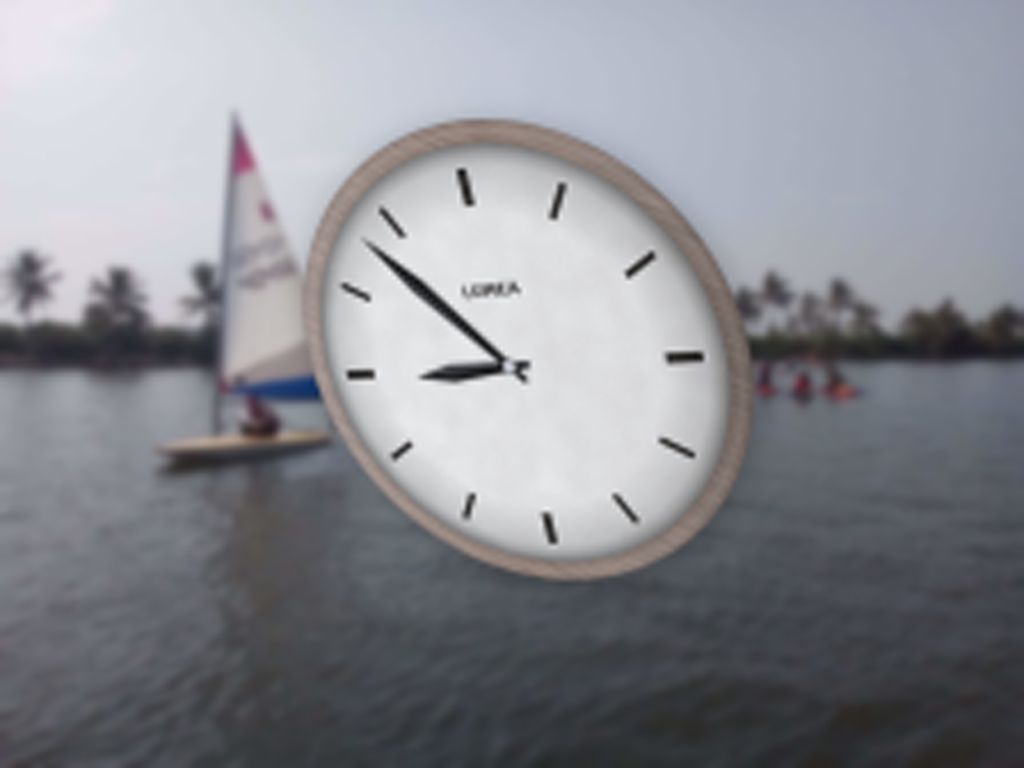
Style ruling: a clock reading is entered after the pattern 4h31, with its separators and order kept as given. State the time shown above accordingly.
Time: 8h53
